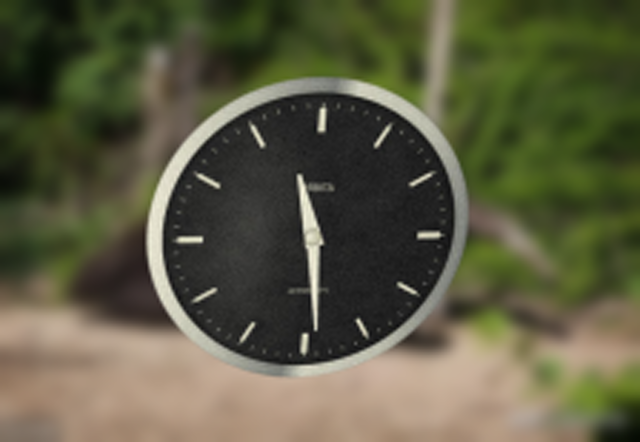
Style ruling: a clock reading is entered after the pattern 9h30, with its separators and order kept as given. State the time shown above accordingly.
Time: 11h29
